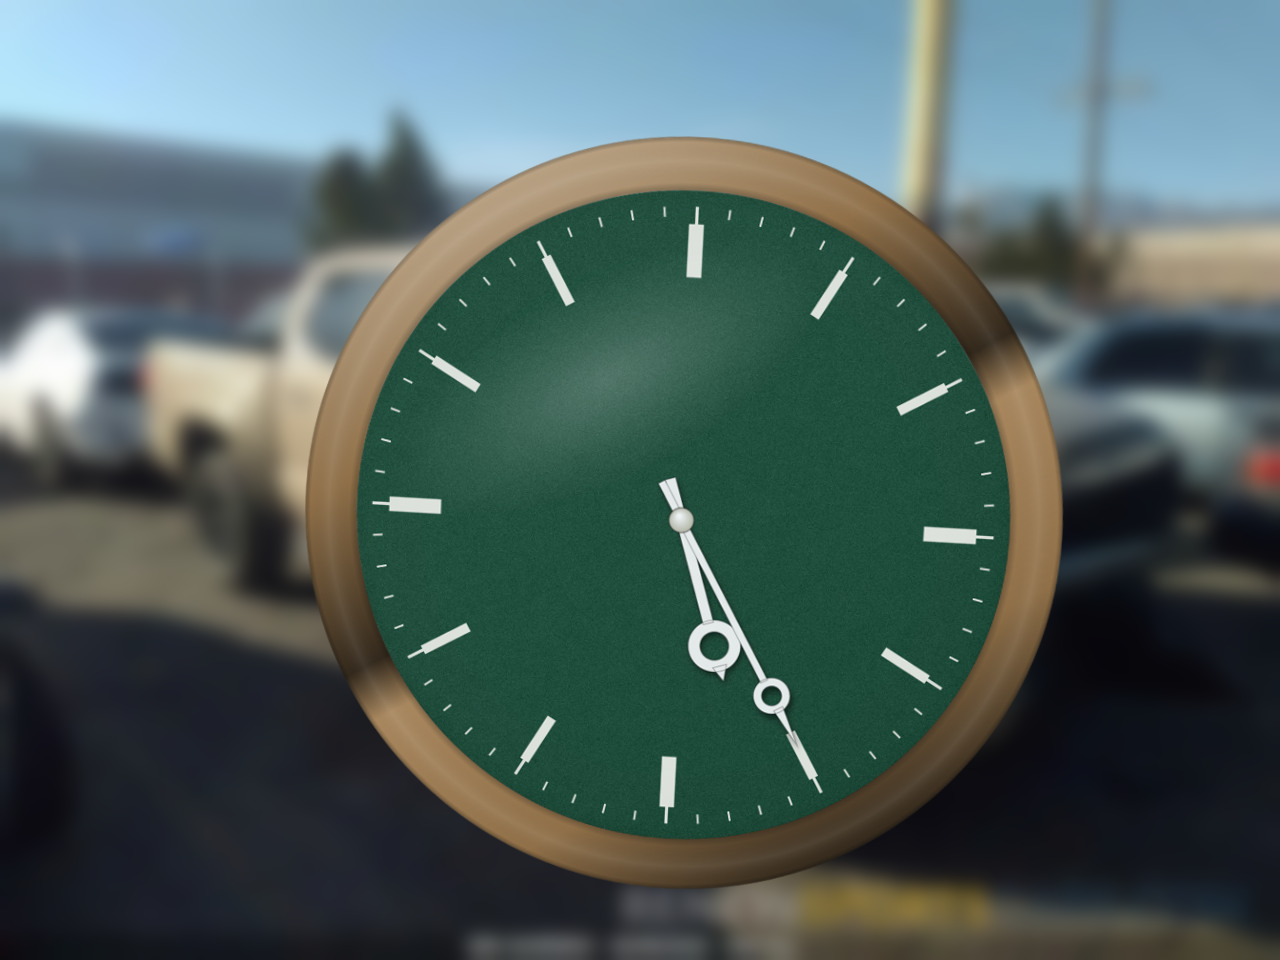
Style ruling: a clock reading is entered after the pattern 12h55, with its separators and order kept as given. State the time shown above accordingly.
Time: 5h25
